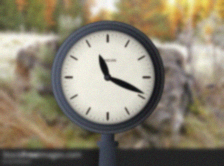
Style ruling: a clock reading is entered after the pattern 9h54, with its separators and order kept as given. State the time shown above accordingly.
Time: 11h19
